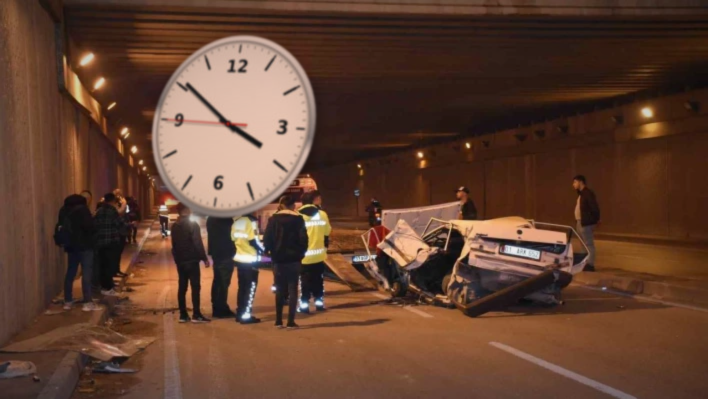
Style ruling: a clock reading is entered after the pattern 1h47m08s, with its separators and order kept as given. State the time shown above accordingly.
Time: 3h50m45s
